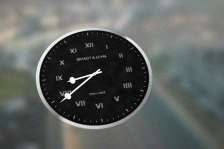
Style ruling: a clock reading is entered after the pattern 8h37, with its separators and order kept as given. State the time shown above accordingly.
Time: 8h39
